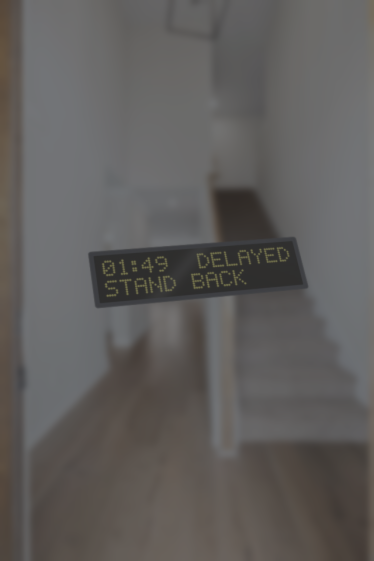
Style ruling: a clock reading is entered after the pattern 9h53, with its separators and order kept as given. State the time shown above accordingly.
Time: 1h49
